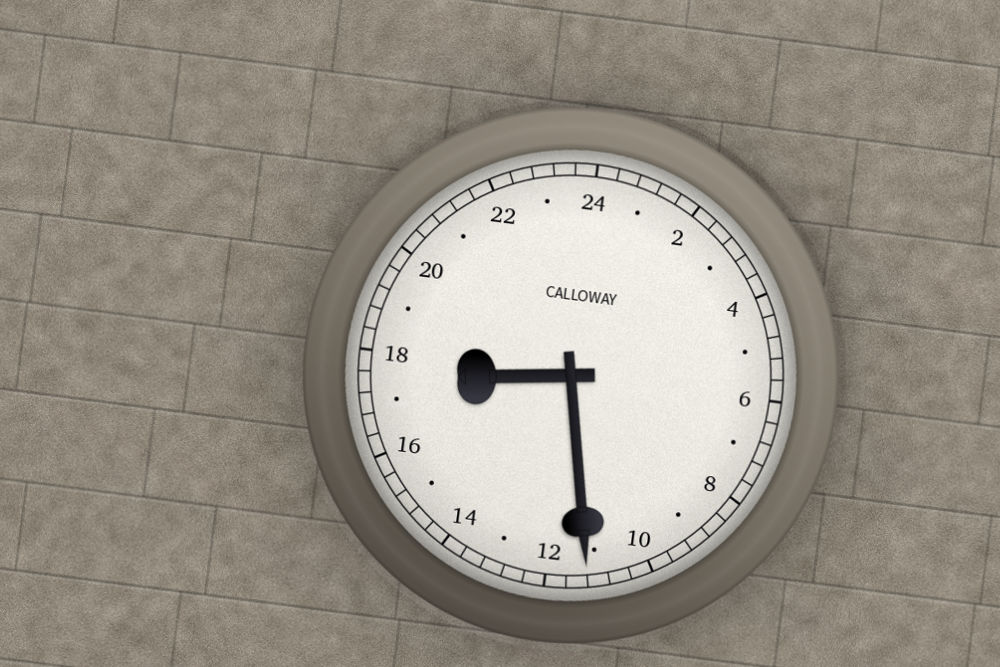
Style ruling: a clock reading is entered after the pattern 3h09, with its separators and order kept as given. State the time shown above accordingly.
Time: 17h28
